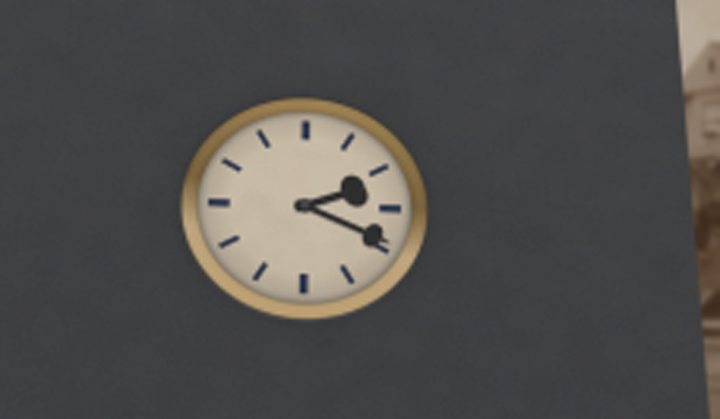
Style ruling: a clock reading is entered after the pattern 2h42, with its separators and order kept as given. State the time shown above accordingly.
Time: 2h19
